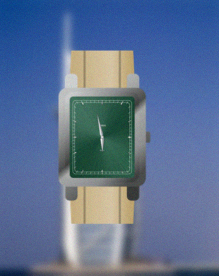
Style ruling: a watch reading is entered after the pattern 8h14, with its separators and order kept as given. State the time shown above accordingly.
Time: 5h58
